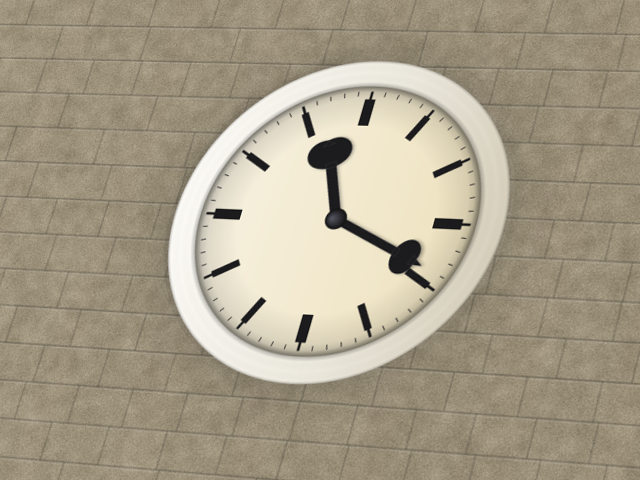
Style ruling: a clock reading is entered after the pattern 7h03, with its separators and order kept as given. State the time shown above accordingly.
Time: 11h19
